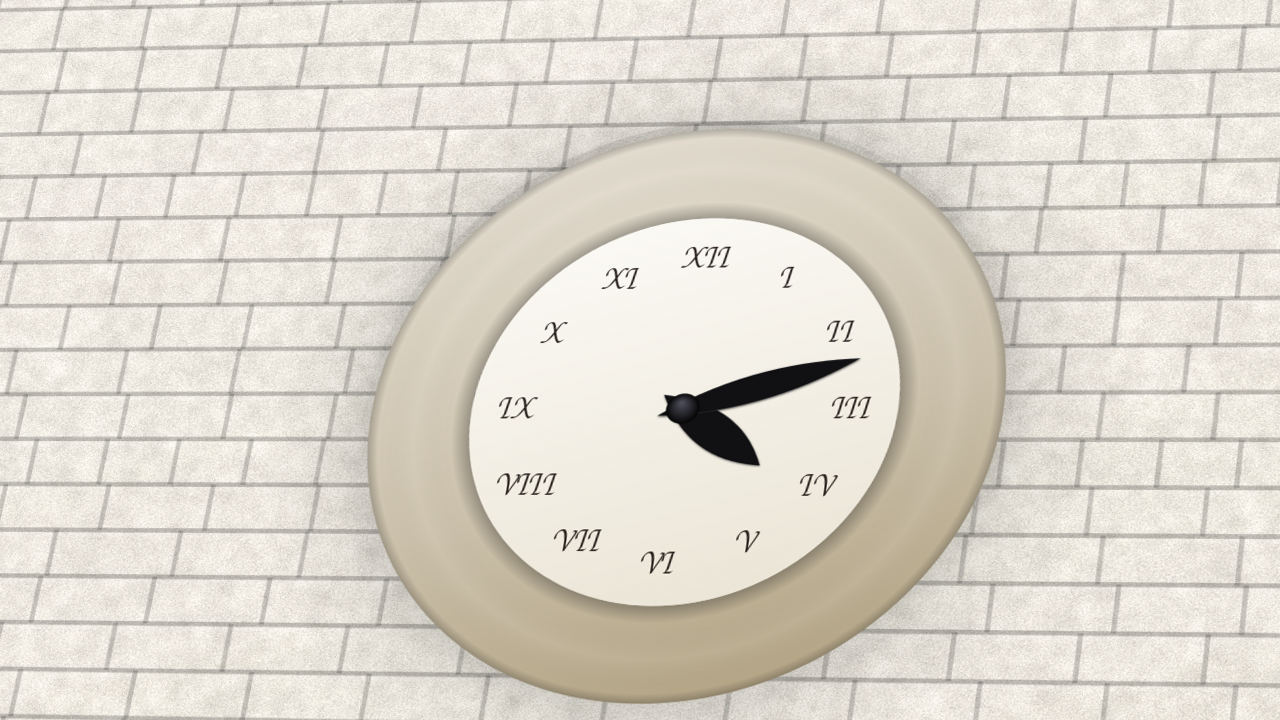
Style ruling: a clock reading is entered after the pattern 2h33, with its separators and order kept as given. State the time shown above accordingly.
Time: 4h12
